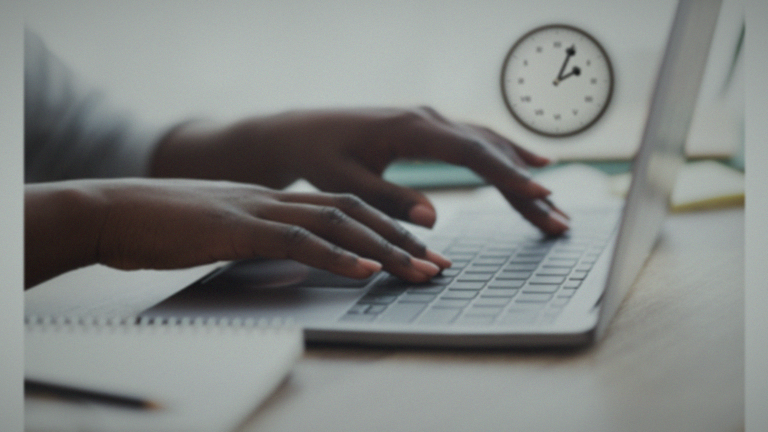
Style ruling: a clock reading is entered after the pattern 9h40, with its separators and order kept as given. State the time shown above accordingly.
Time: 2h04
